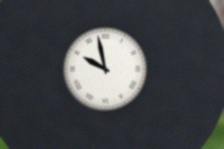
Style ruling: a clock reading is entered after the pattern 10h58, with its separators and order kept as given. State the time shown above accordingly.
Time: 9h58
